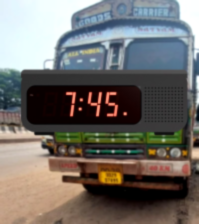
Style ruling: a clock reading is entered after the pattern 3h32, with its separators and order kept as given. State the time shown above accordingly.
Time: 7h45
